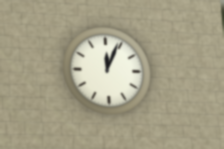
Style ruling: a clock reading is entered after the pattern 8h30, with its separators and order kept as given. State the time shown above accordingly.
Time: 12h04
